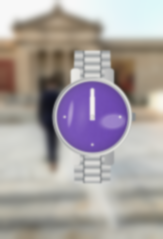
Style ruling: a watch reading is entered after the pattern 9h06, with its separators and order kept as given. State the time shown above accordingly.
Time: 12h00
